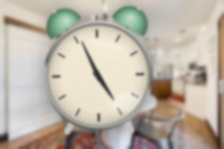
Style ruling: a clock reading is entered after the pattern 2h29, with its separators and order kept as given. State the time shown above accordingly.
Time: 4h56
